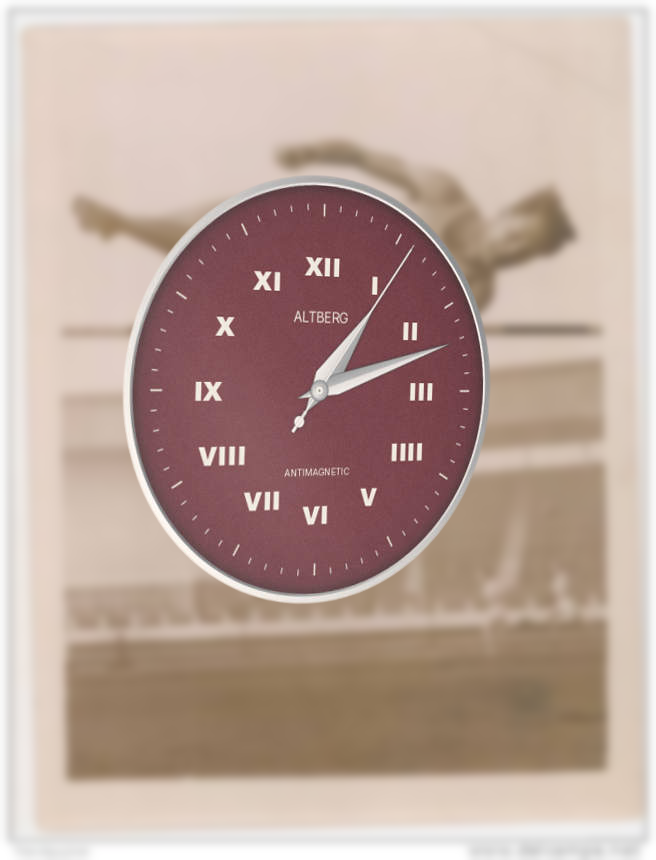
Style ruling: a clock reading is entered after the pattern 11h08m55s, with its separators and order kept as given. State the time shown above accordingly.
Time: 1h12m06s
